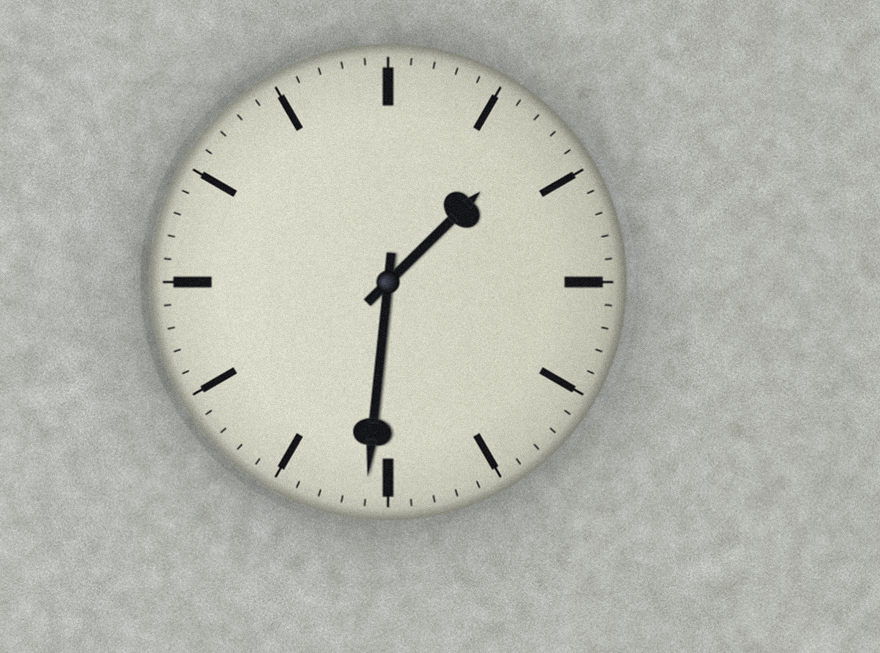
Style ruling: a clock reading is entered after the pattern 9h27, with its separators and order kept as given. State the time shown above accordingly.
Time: 1h31
